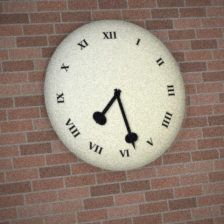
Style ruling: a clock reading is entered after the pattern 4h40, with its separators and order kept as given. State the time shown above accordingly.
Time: 7h28
